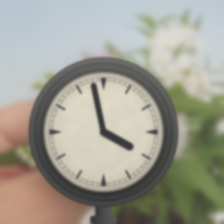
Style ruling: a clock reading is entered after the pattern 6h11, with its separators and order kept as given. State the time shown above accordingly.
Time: 3h58
